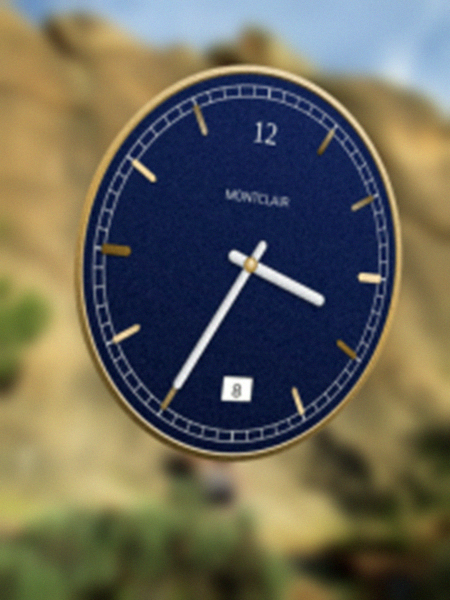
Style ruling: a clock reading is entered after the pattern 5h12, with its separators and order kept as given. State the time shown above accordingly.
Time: 3h35
